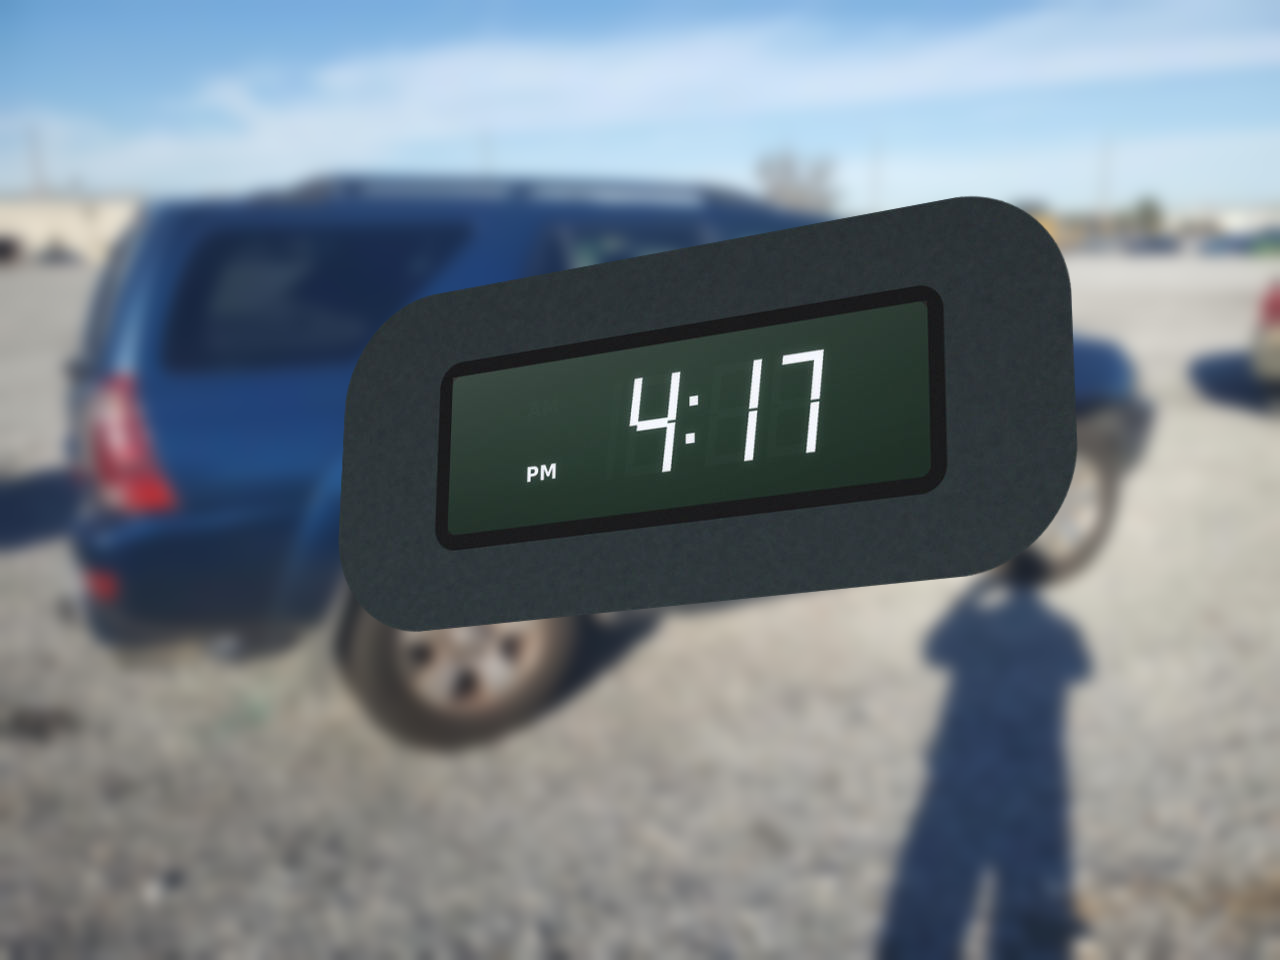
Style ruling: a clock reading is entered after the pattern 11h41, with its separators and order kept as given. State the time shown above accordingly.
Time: 4h17
